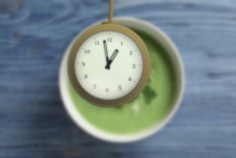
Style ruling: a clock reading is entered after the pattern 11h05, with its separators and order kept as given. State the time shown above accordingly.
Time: 12h58
